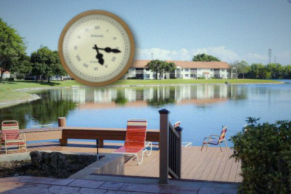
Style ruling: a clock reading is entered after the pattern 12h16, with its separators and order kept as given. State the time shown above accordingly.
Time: 5h16
